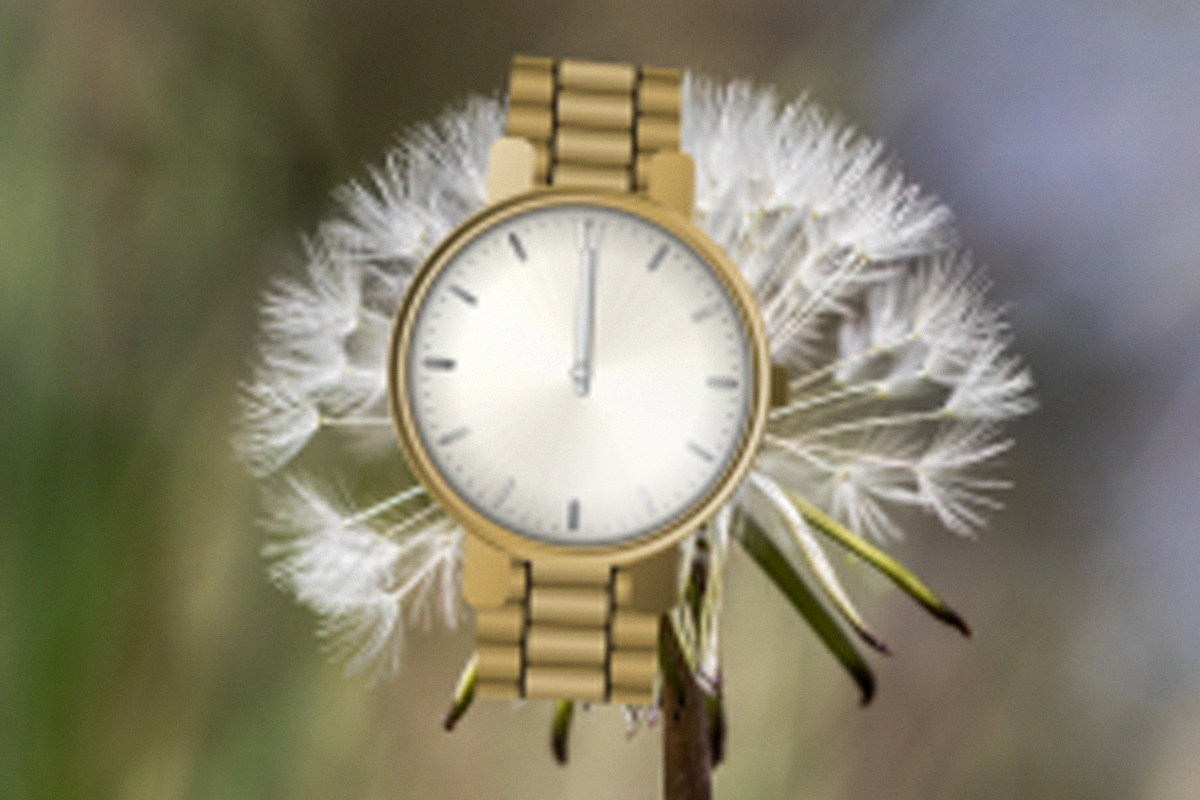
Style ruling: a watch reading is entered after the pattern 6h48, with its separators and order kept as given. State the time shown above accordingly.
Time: 12h00
